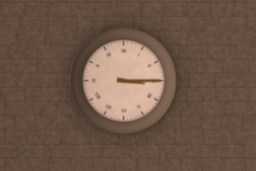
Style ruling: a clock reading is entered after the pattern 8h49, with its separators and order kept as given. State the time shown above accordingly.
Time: 3h15
